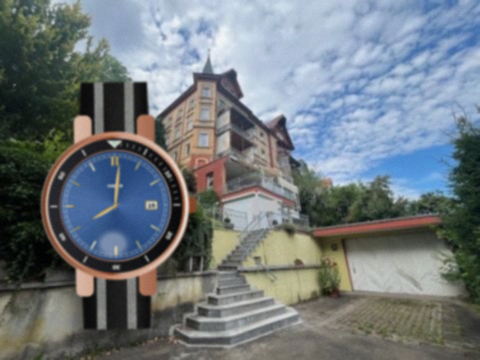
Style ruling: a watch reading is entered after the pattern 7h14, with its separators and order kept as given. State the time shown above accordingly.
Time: 8h01
